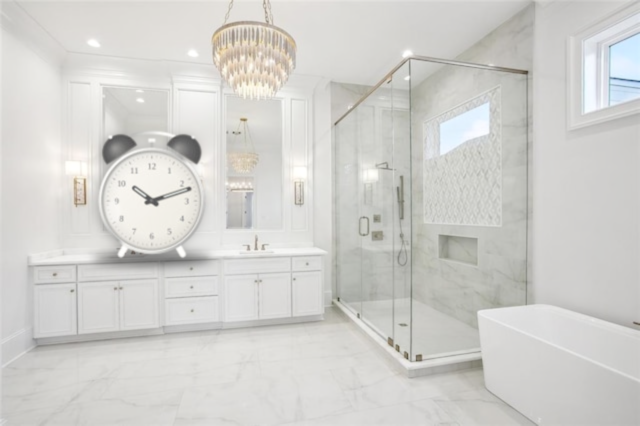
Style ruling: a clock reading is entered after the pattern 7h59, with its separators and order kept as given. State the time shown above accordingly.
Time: 10h12
